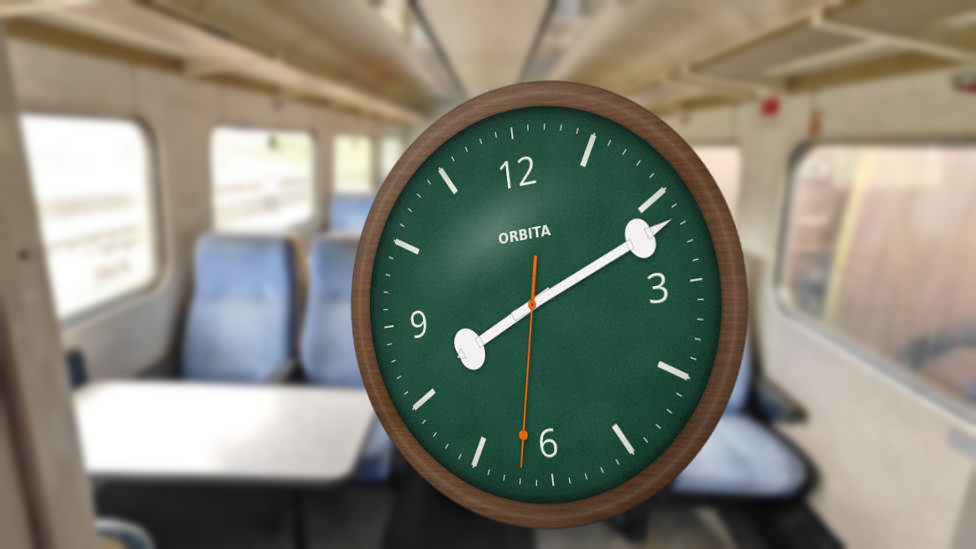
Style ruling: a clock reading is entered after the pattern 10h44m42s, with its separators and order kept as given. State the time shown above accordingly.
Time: 8h11m32s
